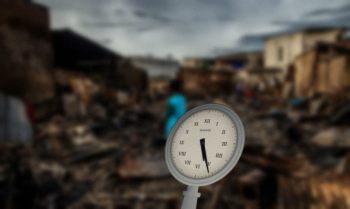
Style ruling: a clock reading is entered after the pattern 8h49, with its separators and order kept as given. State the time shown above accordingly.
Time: 5h26
